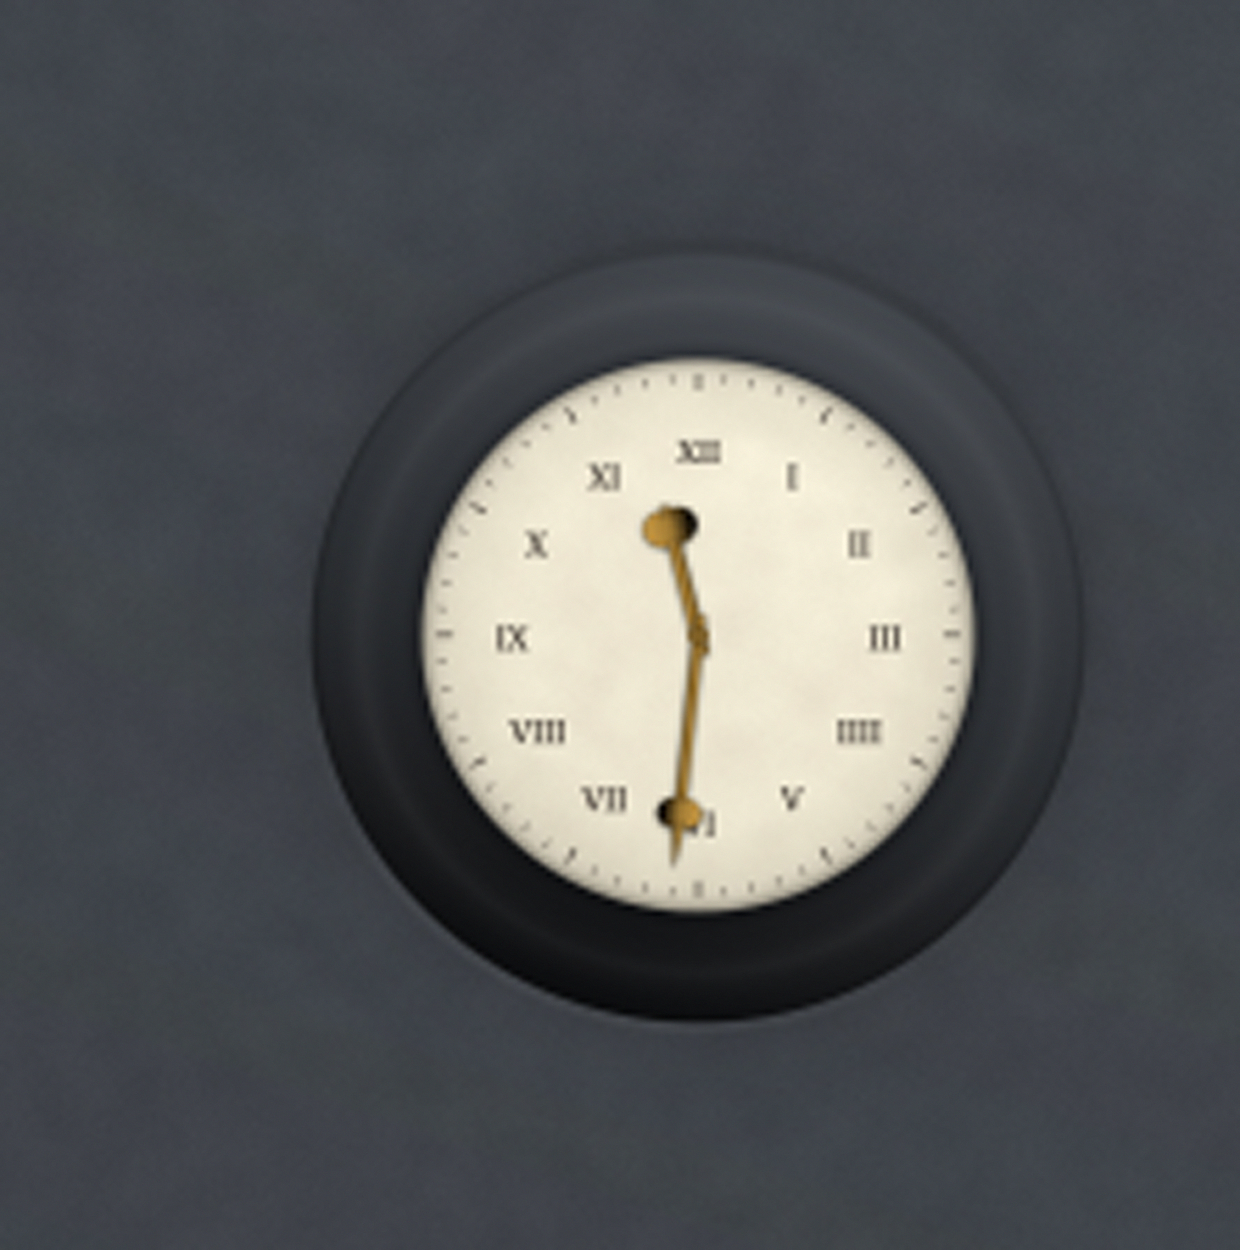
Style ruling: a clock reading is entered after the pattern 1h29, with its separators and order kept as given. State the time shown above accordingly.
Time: 11h31
